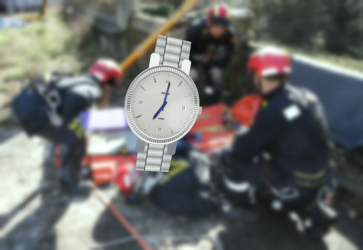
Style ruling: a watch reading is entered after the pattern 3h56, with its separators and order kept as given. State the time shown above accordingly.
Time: 7h01
